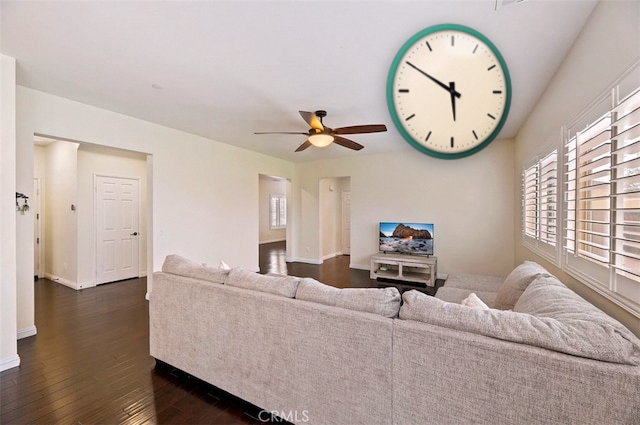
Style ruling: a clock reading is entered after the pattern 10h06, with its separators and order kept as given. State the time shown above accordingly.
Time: 5h50
